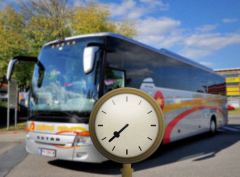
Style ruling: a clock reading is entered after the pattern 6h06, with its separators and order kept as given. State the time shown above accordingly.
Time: 7h38
